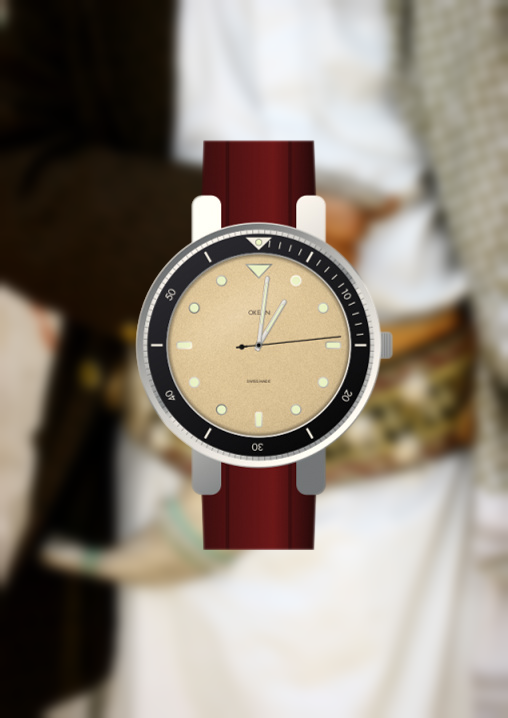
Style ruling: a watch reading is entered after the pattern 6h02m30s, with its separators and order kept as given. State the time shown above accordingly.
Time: 1h01m14s
